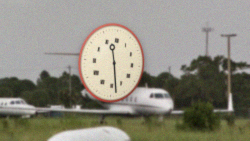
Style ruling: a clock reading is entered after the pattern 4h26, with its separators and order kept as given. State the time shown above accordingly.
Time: 11h28
